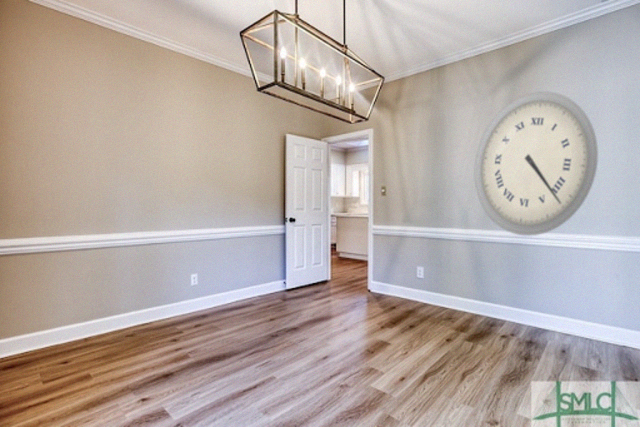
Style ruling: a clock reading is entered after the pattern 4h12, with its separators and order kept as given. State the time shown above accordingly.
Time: 4h22
